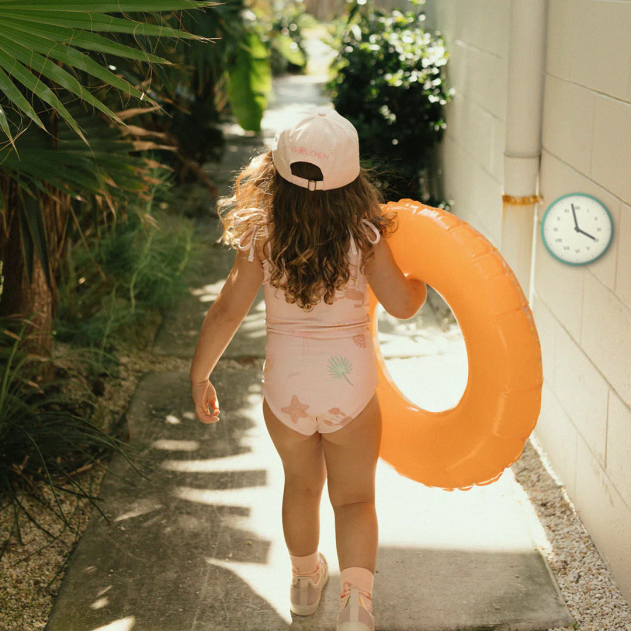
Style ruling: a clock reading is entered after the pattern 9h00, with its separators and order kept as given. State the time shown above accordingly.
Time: 3h58
